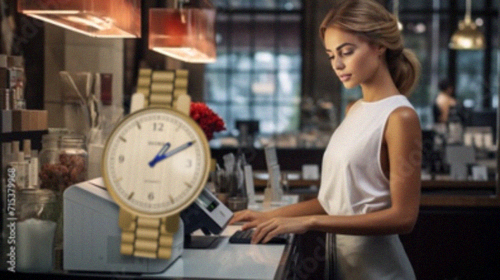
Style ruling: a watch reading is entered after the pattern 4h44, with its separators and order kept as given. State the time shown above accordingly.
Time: 1h10
